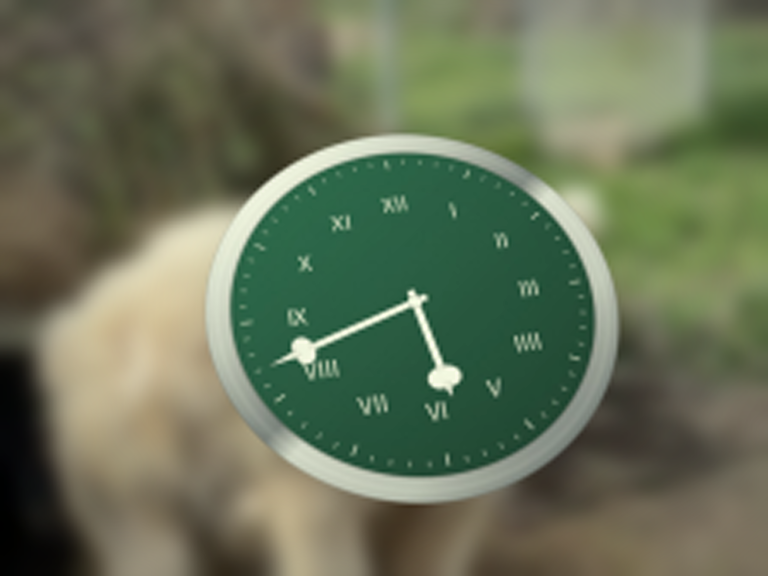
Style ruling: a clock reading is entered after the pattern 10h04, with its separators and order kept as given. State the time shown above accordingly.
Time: 5h42
